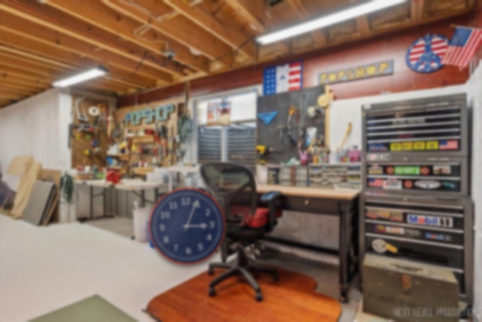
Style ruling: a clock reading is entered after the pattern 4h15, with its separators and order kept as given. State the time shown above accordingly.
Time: 3h04
